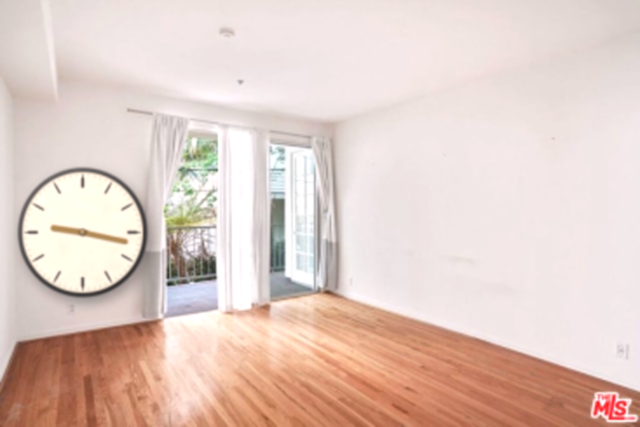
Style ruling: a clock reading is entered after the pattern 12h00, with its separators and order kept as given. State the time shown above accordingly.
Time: 9h17
